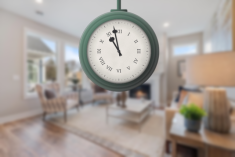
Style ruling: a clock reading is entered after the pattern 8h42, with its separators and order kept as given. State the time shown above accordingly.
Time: 10h58
